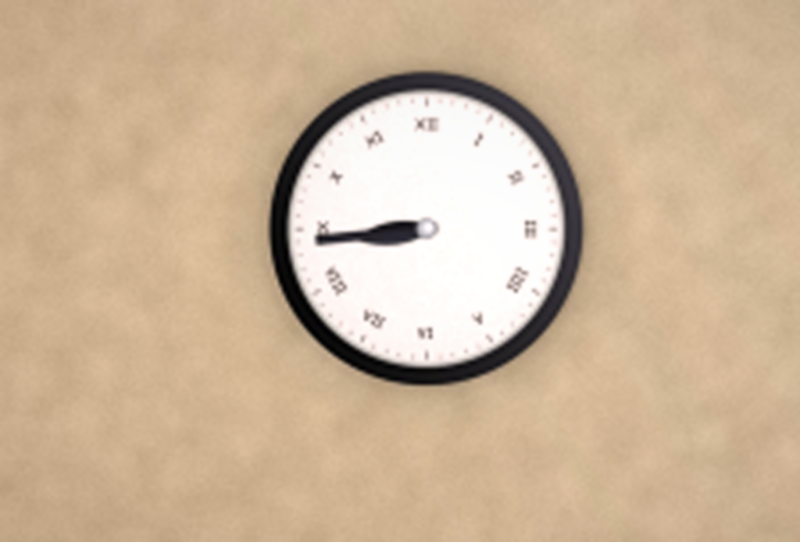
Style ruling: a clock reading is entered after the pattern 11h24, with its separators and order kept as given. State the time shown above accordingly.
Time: 8h44
